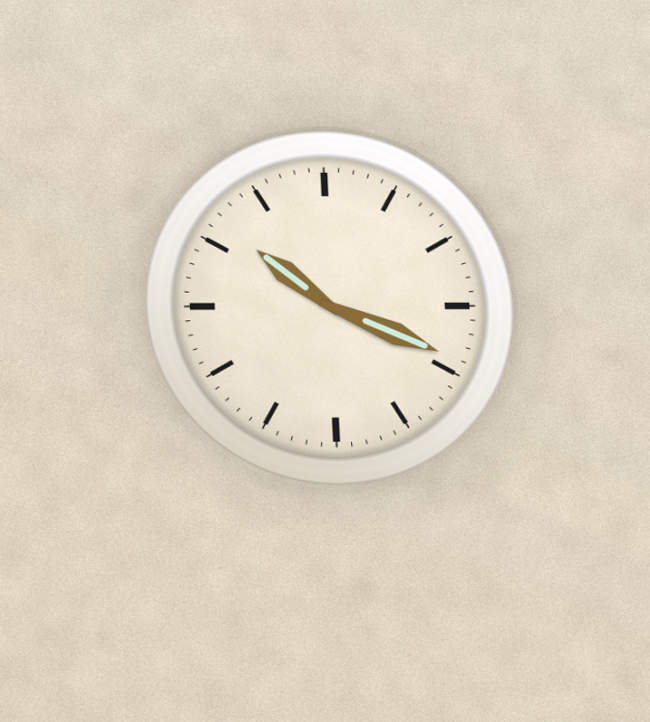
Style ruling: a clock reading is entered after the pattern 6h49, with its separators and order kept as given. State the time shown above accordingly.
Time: 10h19
